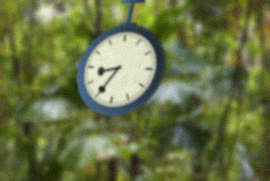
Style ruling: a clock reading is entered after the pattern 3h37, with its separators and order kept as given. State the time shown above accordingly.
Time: 8h35
